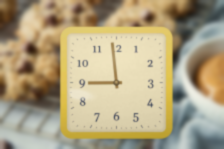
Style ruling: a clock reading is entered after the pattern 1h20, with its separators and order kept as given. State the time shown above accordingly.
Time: 8h59
